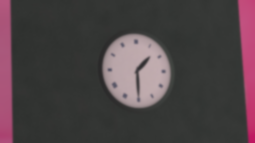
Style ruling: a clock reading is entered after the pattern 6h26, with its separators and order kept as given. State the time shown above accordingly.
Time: 1h30
